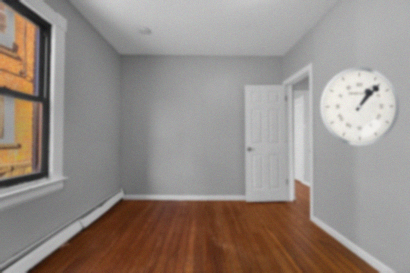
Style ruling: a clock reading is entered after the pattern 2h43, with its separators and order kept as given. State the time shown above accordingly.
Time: 1h07
